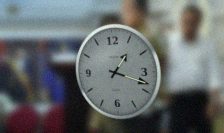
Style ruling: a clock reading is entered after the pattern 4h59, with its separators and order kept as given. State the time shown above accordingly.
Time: 1h18
